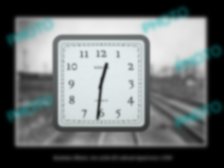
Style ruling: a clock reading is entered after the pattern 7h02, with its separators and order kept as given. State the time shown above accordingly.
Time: 12h31
